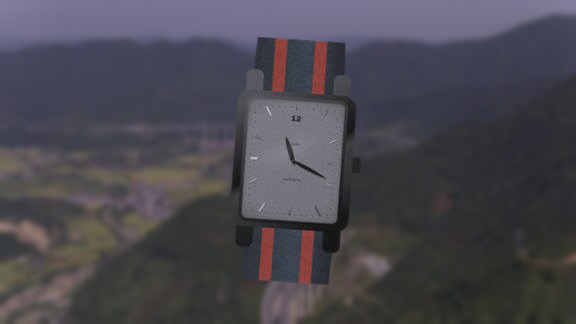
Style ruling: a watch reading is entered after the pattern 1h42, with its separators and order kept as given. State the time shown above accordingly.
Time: 11h19
